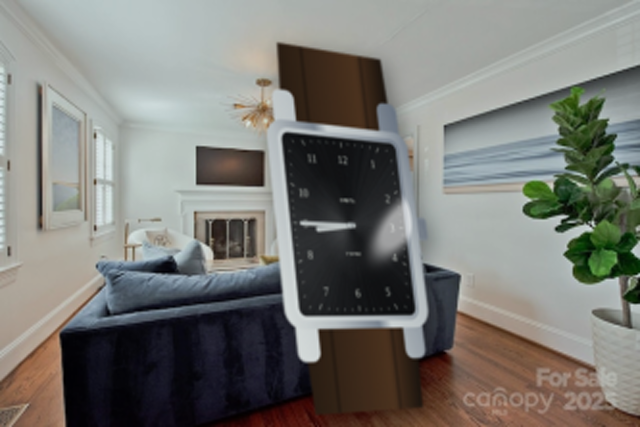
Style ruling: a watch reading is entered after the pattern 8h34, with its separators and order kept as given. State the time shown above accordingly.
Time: 8h45
